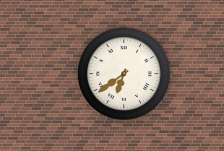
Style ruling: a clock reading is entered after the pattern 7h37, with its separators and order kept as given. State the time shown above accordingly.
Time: 6h39
